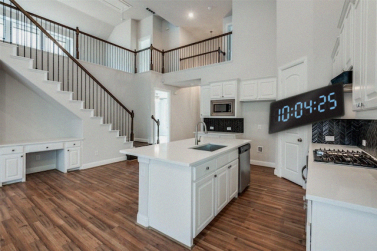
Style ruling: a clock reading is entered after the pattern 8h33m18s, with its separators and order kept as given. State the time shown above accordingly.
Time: 10h04m25s
